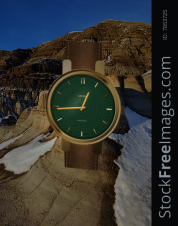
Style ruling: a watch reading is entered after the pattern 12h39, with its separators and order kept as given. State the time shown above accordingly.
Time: 12h44
